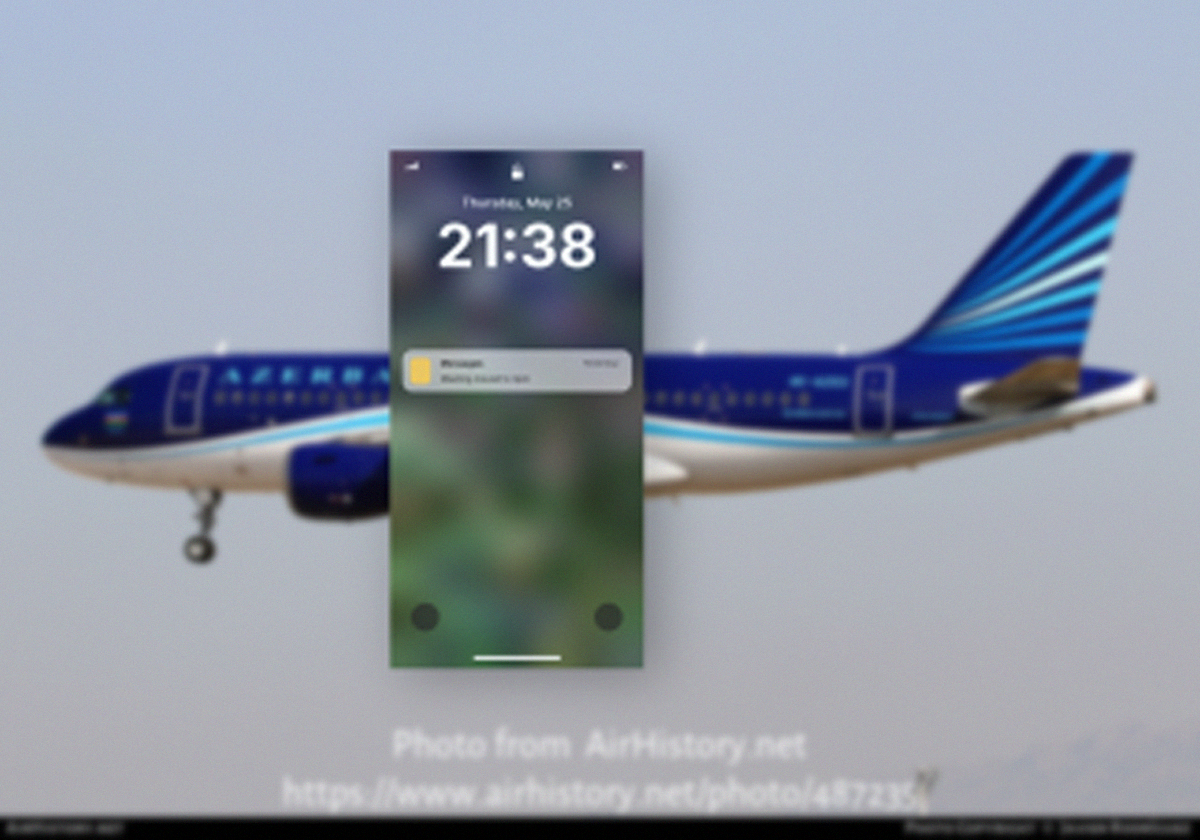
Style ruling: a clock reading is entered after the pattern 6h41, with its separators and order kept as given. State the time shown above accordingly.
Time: 21h38
